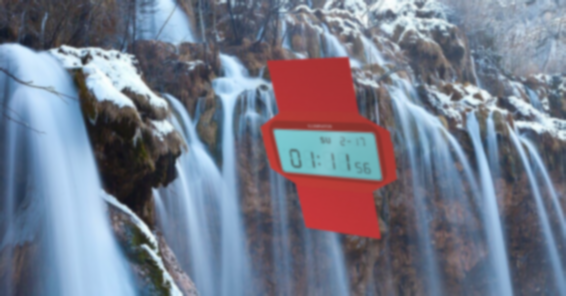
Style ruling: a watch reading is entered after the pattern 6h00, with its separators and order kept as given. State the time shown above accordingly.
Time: 1h11
